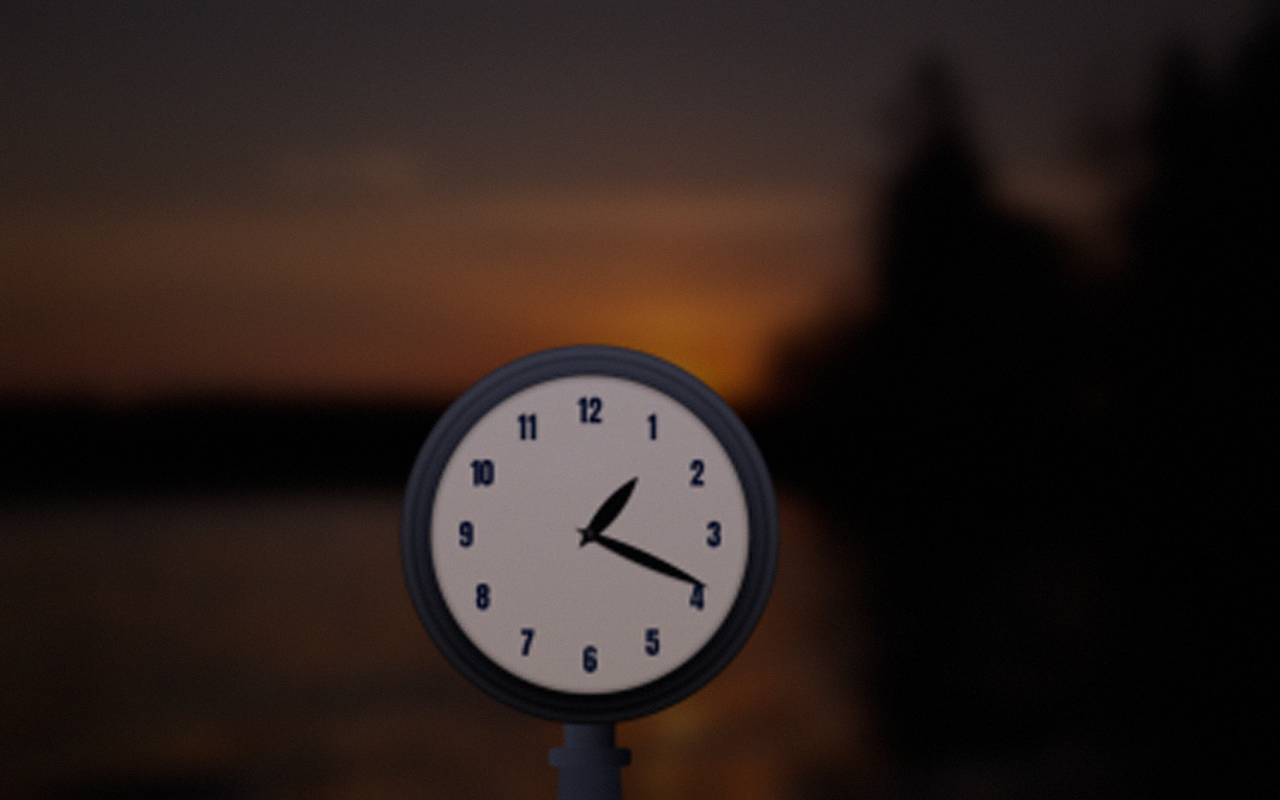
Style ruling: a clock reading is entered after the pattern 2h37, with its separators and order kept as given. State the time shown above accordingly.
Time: 1h19
